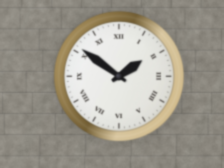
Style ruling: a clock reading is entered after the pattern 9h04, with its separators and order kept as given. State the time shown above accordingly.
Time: 1h51
